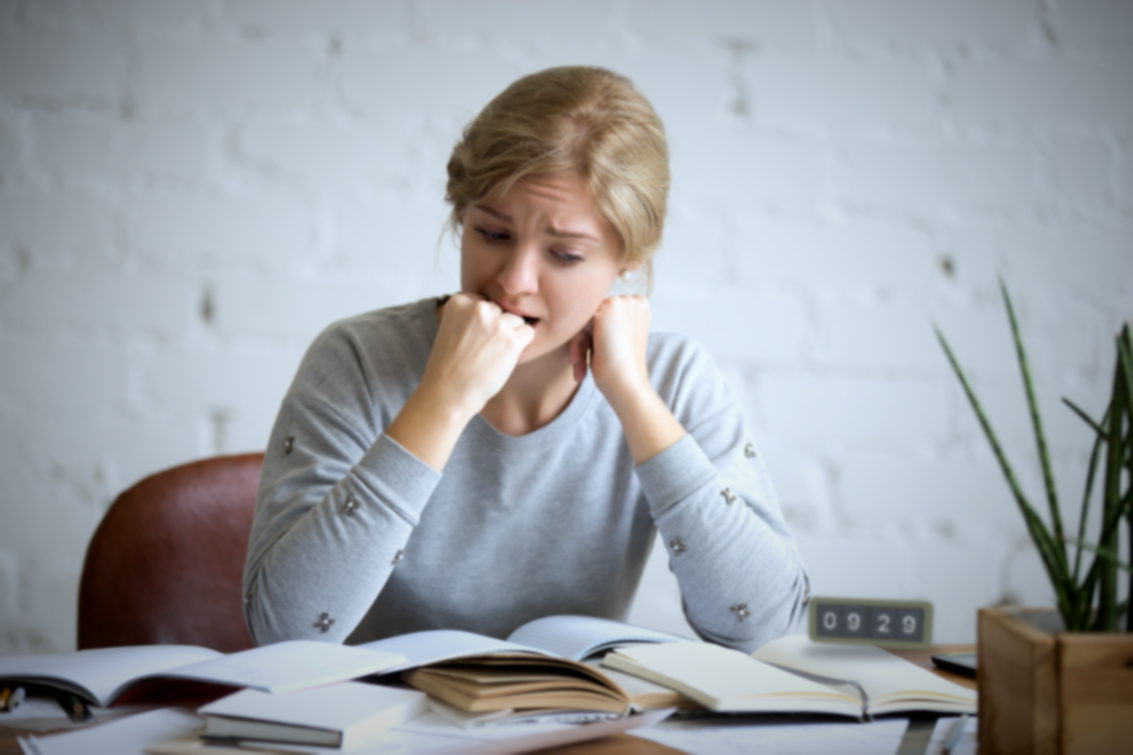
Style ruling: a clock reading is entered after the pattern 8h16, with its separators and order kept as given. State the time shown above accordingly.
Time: 9h29
